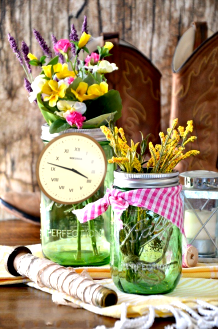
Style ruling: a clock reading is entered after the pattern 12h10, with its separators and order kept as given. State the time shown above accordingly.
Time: 3h47
